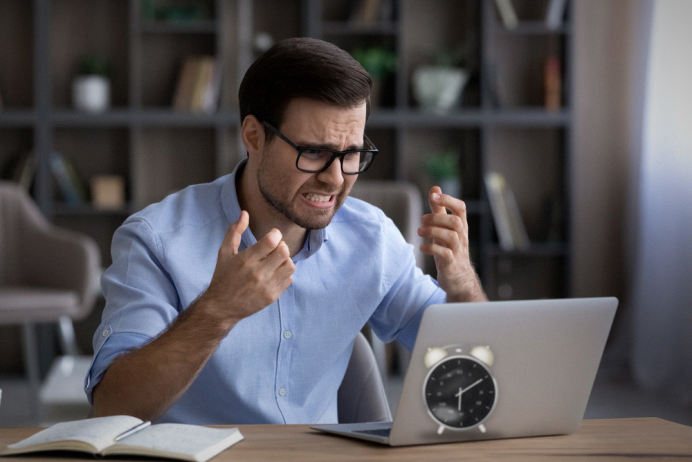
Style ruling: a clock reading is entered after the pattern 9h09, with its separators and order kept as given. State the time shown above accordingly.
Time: 6h10
